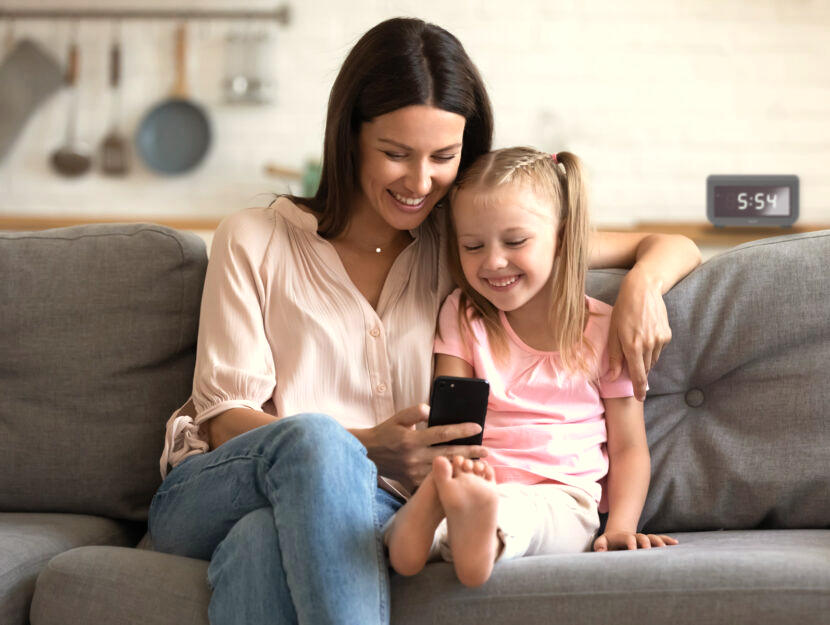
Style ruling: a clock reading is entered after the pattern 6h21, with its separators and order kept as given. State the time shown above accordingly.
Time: 5h54
